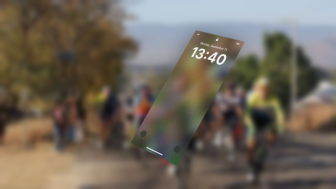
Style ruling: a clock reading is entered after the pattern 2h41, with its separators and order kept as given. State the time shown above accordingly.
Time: 13h40
